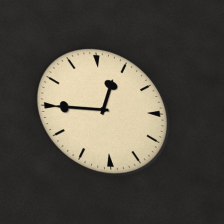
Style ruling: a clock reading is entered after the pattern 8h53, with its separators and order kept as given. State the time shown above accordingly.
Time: 12h45
